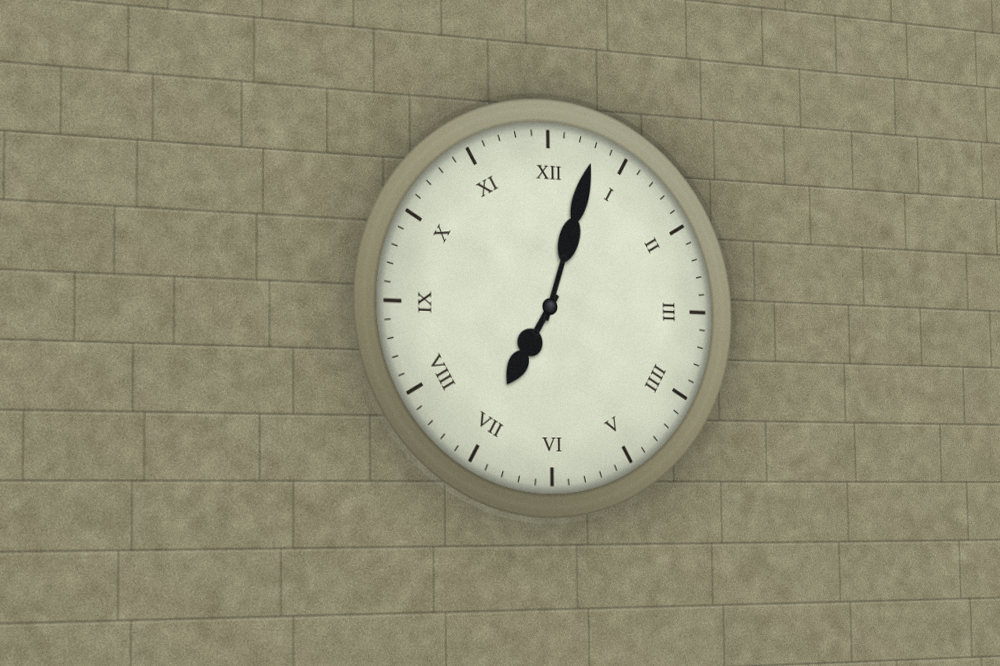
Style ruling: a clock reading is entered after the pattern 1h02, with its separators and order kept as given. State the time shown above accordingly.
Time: 7h03
